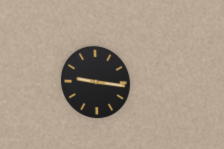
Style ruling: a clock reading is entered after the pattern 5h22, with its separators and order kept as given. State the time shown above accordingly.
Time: 9h16
